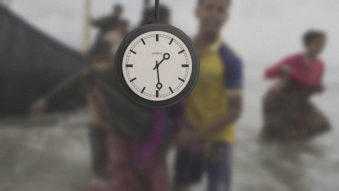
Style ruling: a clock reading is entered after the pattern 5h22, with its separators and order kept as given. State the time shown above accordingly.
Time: 1h29
